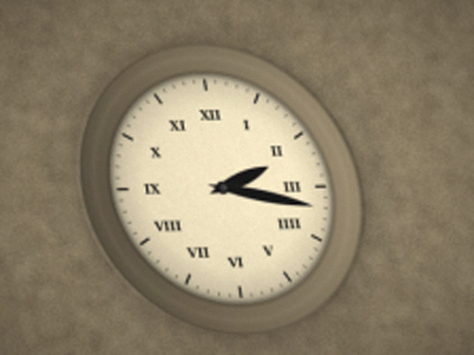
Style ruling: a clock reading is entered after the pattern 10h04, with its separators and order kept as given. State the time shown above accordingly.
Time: 2h17
